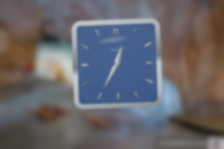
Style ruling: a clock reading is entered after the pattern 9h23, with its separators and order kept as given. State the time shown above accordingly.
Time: 12h35
